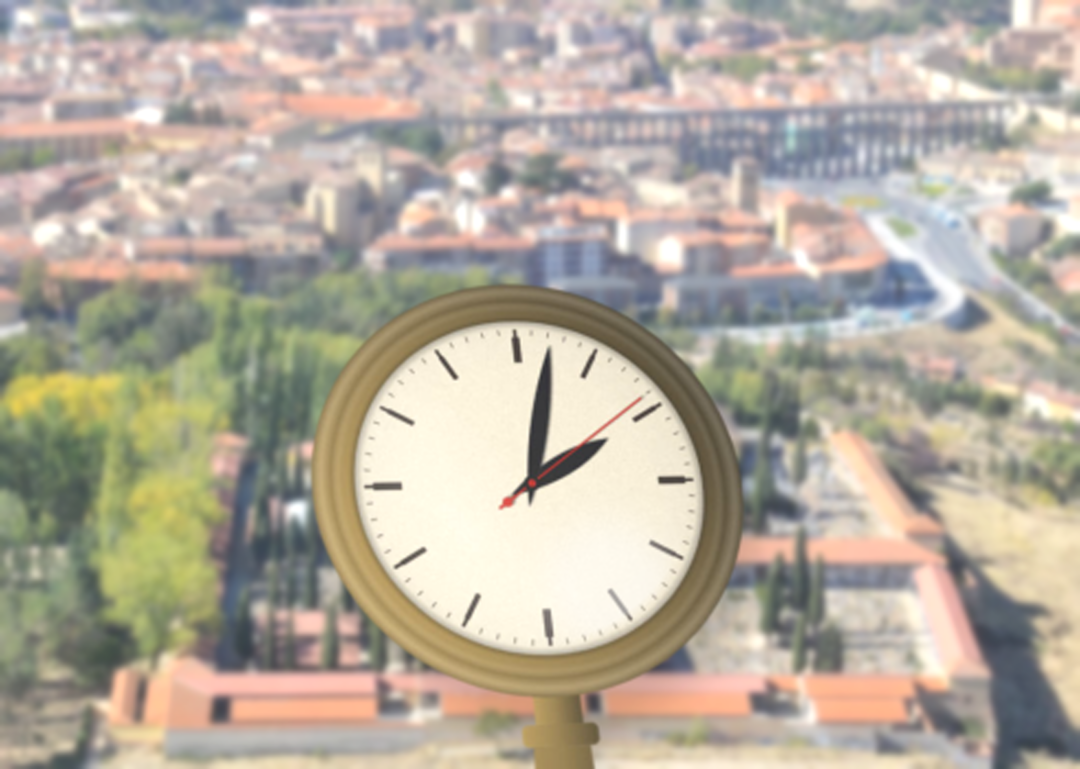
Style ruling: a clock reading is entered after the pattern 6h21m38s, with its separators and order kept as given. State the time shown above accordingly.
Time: 2h02m09s
